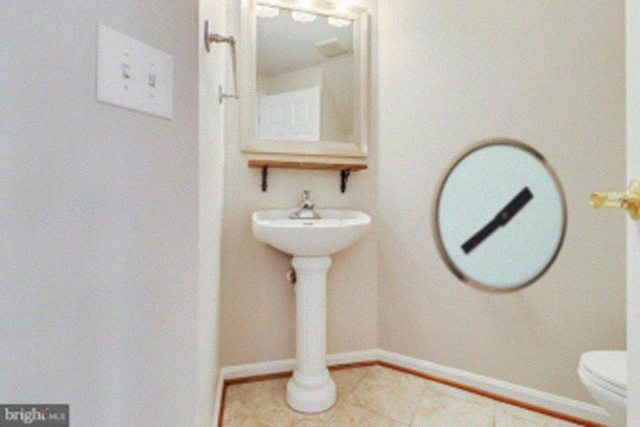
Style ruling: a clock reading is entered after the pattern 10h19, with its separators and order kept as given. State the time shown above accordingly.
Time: 1h39
